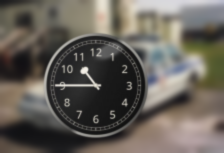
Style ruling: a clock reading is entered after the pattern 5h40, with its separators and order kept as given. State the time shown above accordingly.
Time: 10h45
